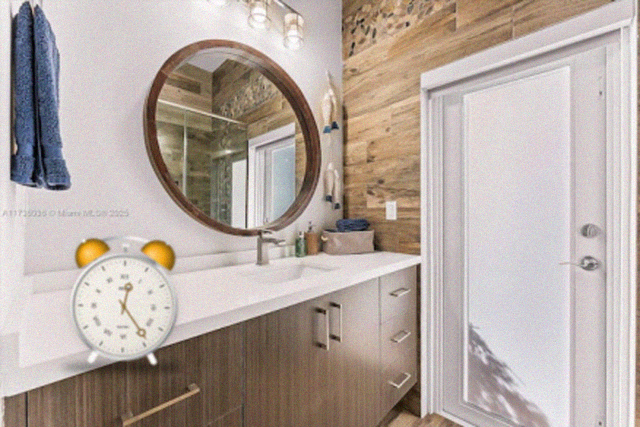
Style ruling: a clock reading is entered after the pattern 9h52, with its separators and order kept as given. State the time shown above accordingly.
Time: 12h24
